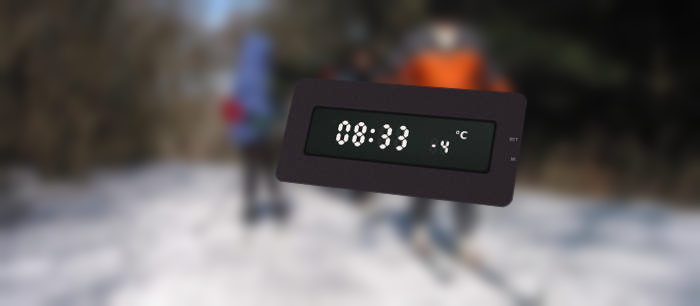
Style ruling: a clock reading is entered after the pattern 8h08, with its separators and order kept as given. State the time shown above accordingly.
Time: 8h33
